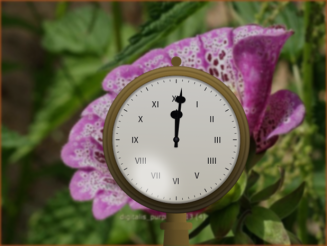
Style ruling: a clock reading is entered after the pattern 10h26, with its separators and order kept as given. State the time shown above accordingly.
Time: 12h01
